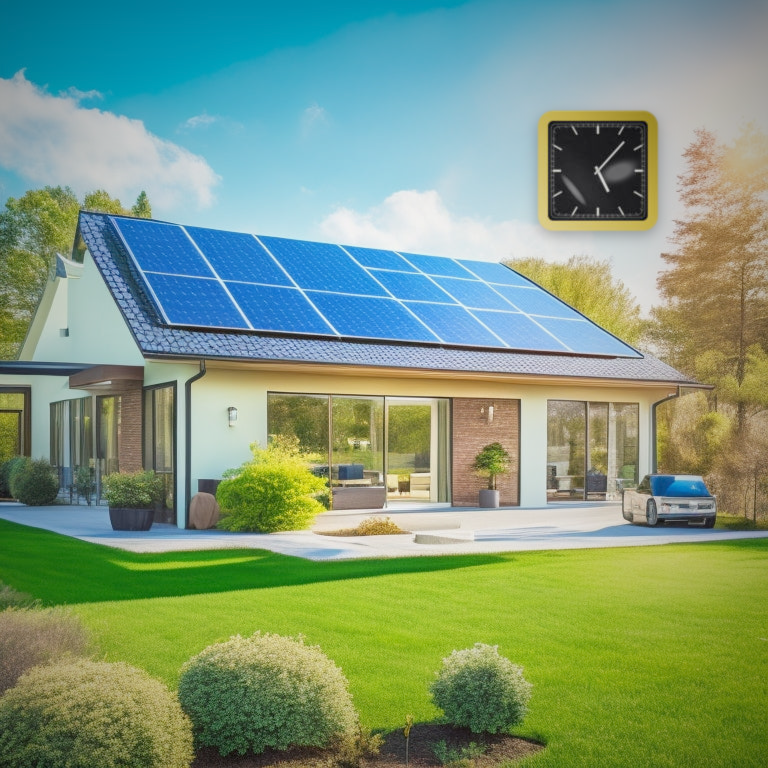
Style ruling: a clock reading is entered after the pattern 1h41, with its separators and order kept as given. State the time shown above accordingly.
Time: 5h07
